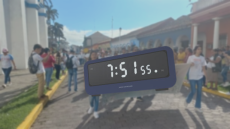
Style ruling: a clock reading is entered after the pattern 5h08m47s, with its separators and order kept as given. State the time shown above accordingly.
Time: 7h51m55s
